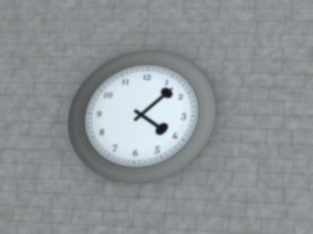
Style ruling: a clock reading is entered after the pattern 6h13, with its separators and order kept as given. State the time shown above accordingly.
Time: 4h07
